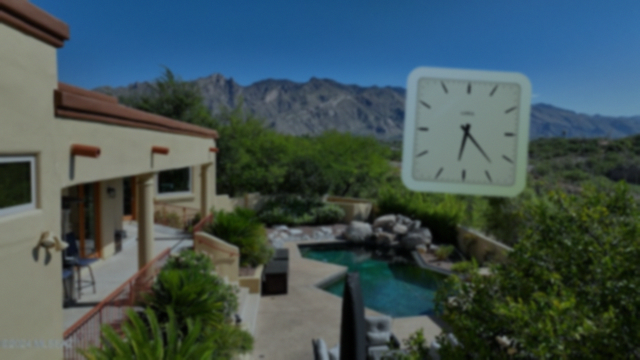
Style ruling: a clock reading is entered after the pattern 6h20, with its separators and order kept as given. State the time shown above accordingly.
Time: 6h23
